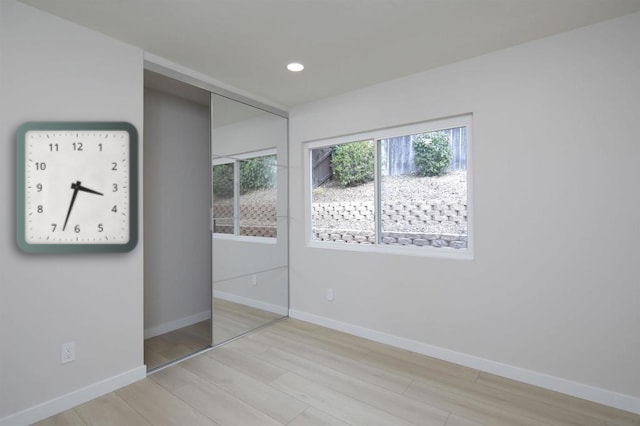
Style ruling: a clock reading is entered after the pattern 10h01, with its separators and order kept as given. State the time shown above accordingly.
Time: 3h33
